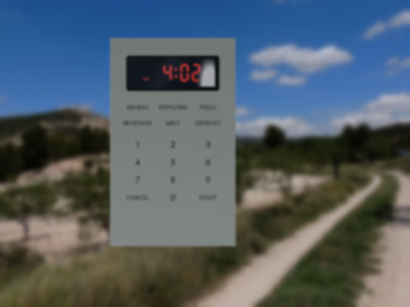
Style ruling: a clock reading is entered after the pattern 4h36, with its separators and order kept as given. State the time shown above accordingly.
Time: 4h02
